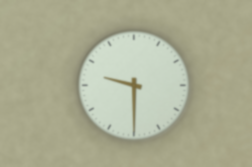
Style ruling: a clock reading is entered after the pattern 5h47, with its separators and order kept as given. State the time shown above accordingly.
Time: 9h30
